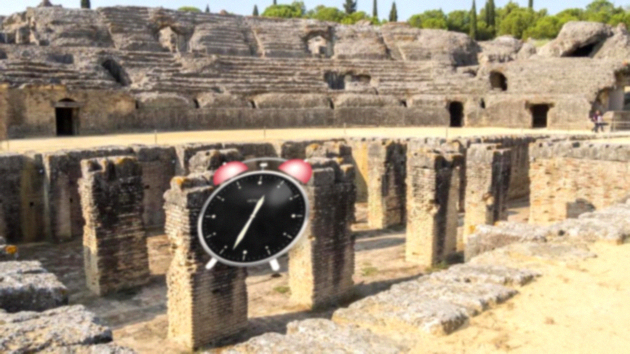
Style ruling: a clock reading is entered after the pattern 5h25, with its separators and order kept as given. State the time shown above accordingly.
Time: 12h33
